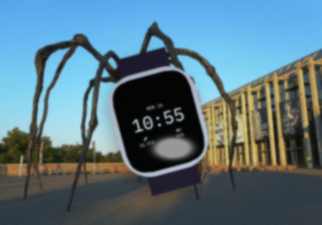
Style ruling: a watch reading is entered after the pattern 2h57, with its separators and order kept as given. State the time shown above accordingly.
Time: 10h55
